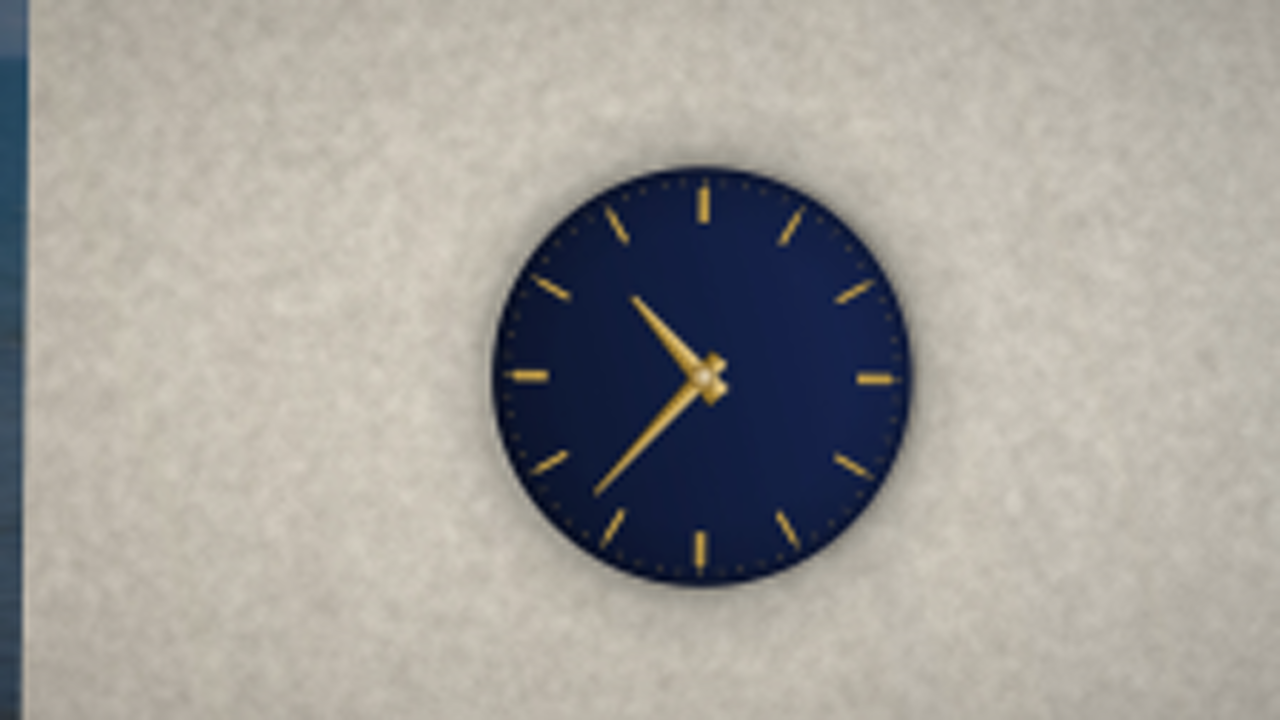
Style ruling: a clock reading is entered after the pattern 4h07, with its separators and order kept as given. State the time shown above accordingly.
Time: 10h37
